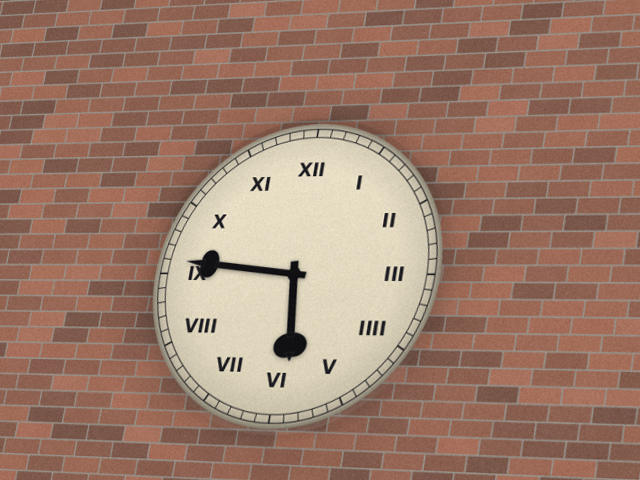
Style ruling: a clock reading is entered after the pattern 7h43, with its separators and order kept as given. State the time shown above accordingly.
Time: 5h46
